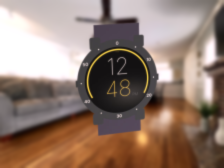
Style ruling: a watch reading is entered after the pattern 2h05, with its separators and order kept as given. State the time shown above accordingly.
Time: 12h48
